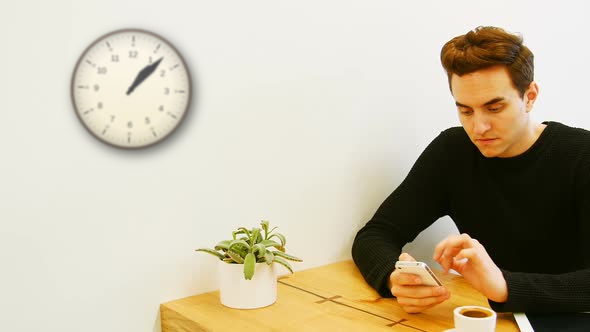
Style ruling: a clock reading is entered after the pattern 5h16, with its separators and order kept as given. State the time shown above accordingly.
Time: 1h07
